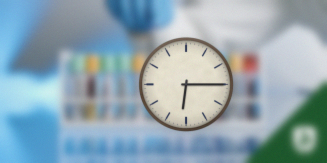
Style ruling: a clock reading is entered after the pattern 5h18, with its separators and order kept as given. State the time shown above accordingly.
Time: 6h15
